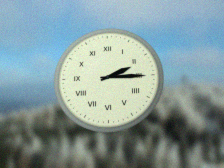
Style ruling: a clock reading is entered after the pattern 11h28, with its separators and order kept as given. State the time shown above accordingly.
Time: 2h15
